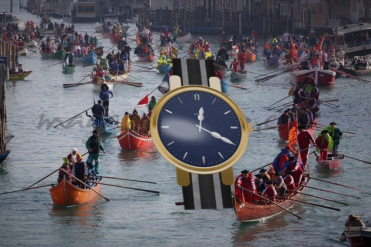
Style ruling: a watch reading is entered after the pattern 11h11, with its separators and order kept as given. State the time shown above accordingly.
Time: 12h20
